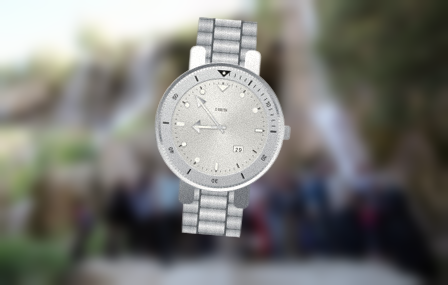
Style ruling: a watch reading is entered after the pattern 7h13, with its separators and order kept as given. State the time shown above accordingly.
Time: 8h53
